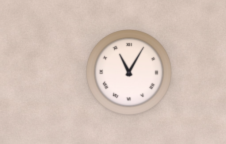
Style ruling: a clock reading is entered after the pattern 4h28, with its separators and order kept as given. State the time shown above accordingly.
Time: 11h05
